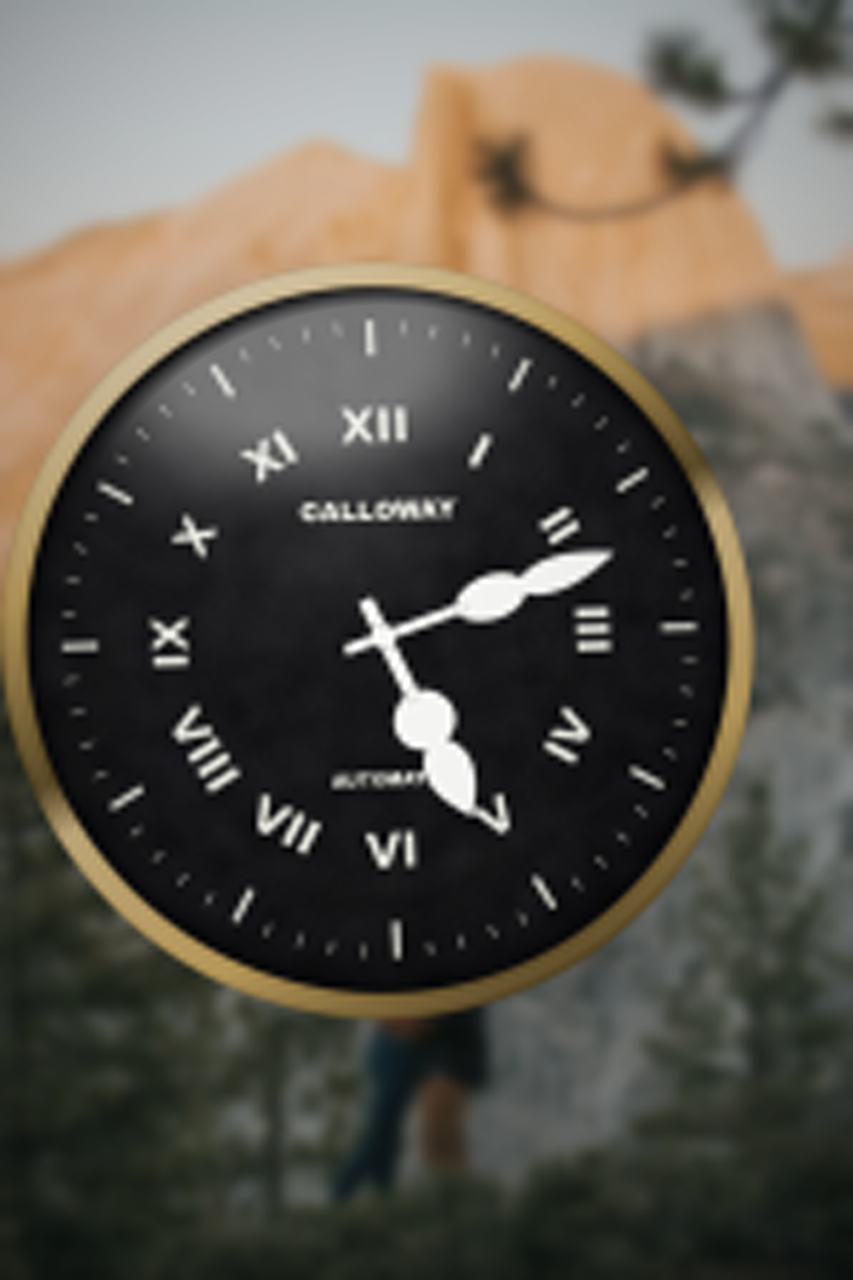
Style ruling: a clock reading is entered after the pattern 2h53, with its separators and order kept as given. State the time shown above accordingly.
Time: 5h12
